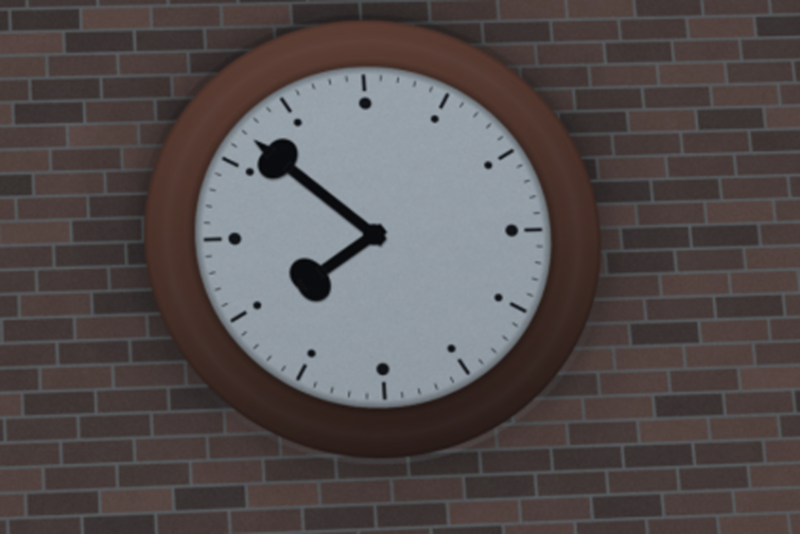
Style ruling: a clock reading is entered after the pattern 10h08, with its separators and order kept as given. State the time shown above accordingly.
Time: 7h52
